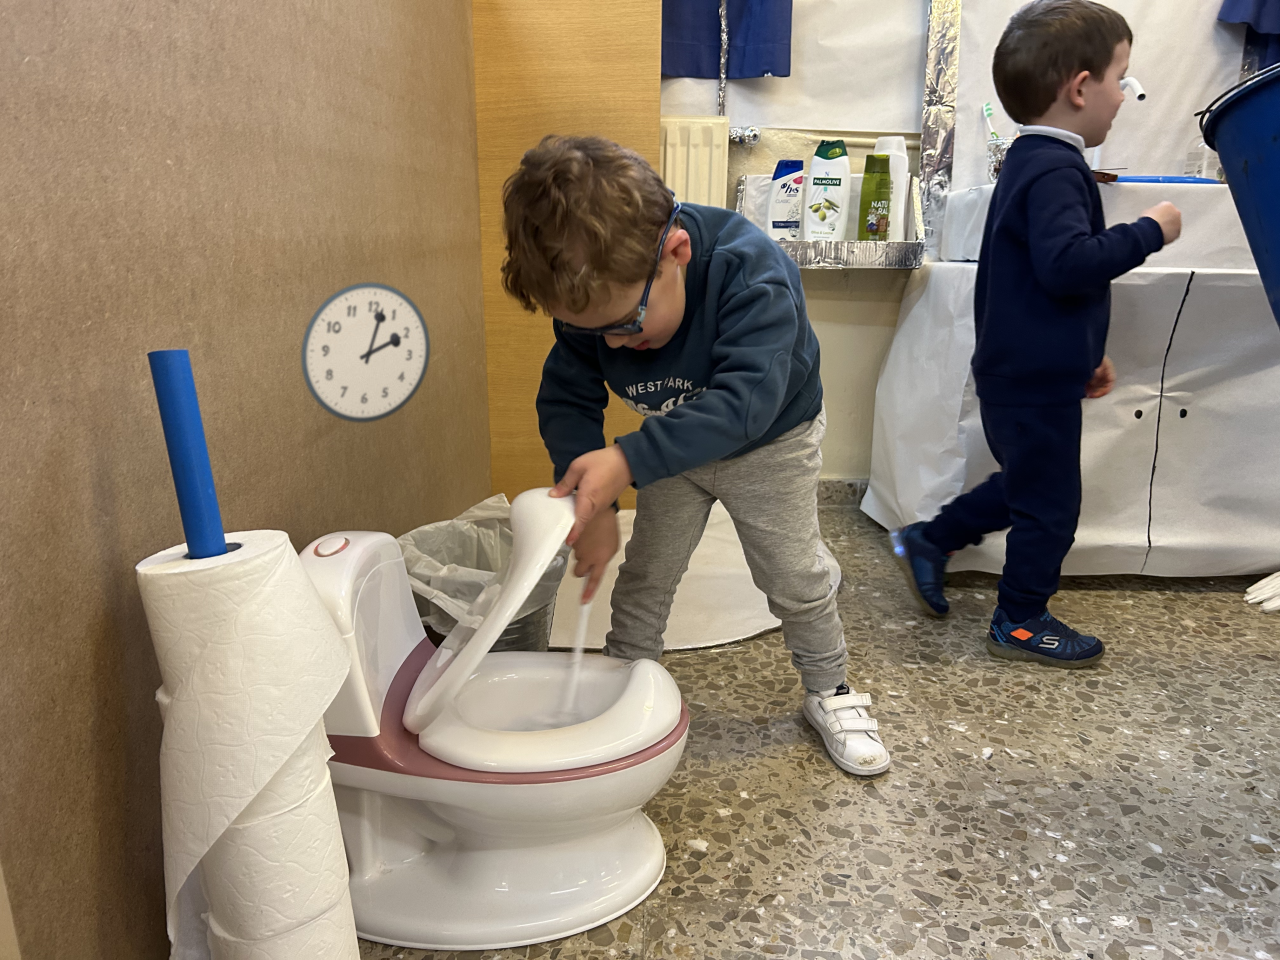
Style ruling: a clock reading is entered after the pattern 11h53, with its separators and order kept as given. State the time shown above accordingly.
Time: 2h02
